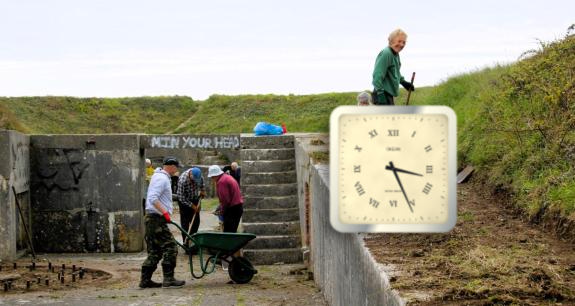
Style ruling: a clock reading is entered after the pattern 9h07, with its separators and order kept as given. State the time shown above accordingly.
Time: 3h26
